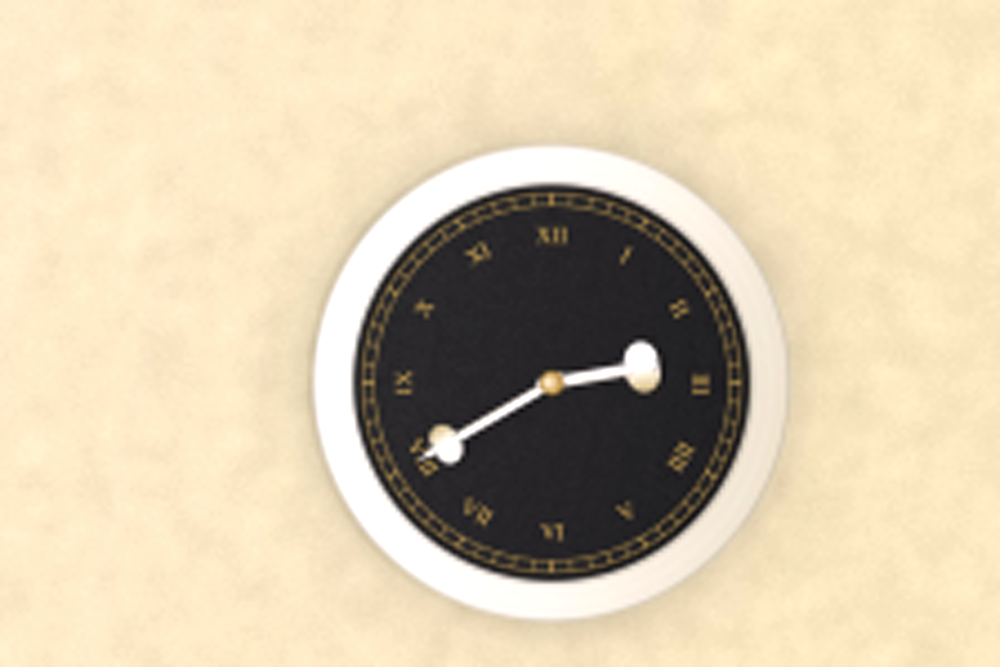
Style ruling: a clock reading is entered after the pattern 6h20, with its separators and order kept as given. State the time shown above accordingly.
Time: 2h40
